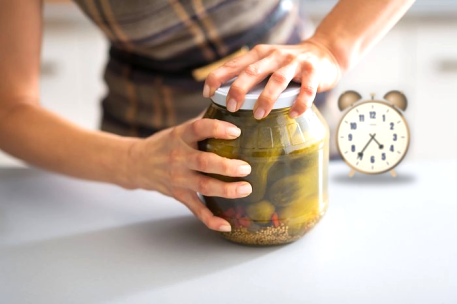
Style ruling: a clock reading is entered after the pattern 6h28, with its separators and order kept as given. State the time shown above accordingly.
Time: 4h36
